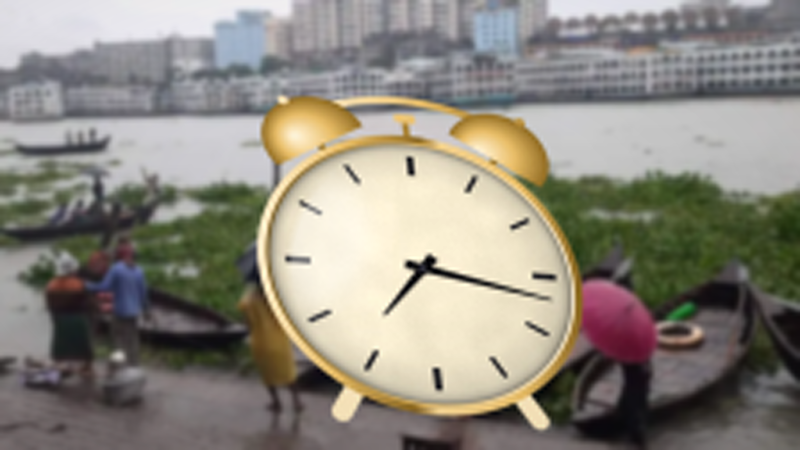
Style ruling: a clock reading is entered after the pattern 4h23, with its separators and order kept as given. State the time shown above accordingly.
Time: 7h17
